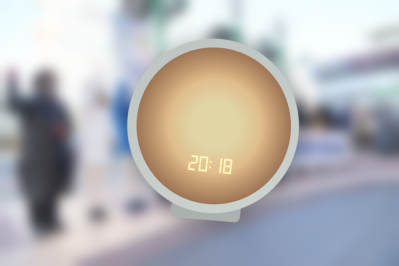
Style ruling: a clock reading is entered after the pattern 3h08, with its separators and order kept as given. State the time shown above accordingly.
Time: 20h18
